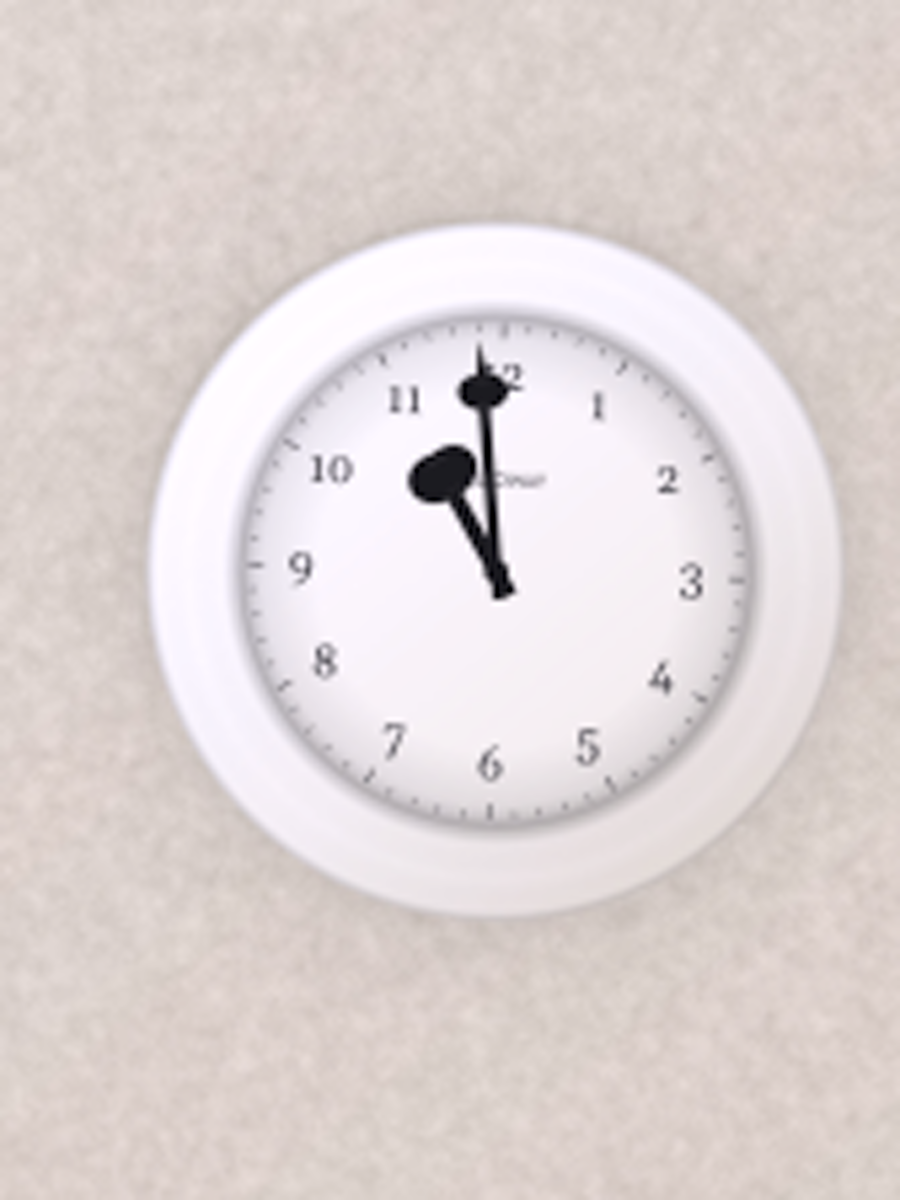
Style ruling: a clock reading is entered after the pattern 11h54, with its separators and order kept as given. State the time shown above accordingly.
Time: 10h59
